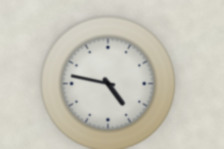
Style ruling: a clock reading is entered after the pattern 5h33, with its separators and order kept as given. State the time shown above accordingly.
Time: 4h47
